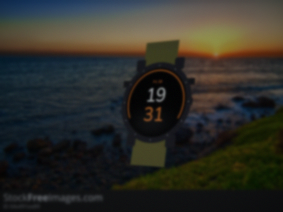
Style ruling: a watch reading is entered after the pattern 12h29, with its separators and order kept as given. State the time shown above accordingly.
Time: 19h31
